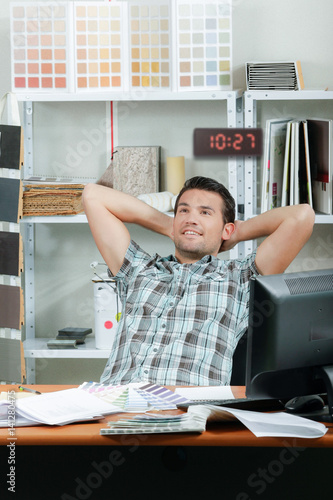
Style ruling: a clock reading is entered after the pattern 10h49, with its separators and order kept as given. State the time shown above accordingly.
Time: 10h27
